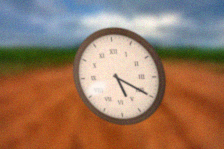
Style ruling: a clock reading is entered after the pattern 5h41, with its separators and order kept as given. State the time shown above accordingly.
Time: 5h20
